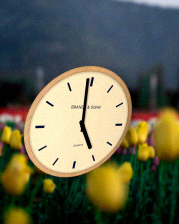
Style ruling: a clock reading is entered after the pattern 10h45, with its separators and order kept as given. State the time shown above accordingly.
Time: 4h59
